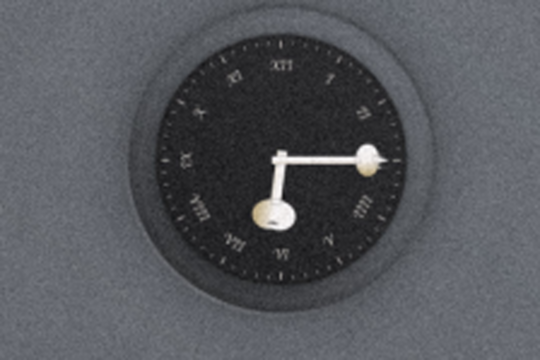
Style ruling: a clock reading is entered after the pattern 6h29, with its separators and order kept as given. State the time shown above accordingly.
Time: 6h15
